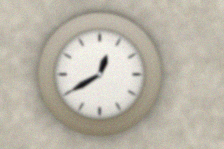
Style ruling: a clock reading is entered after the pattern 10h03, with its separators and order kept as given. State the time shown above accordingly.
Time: 12h40
